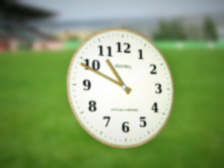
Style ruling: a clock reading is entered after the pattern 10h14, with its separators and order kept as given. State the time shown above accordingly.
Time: 10h49
